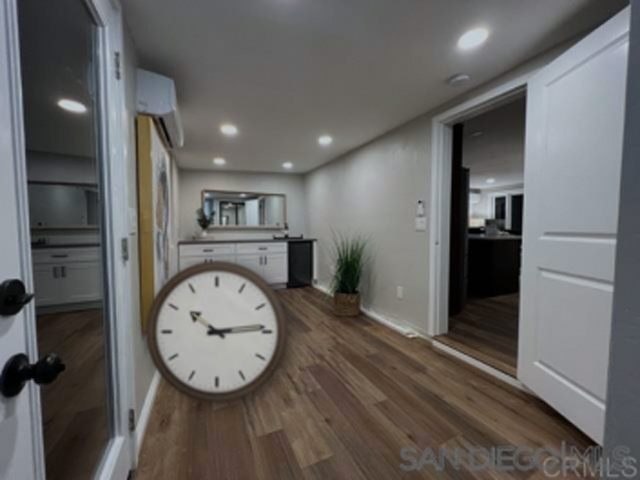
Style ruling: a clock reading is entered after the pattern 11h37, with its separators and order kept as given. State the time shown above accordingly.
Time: 10h14
